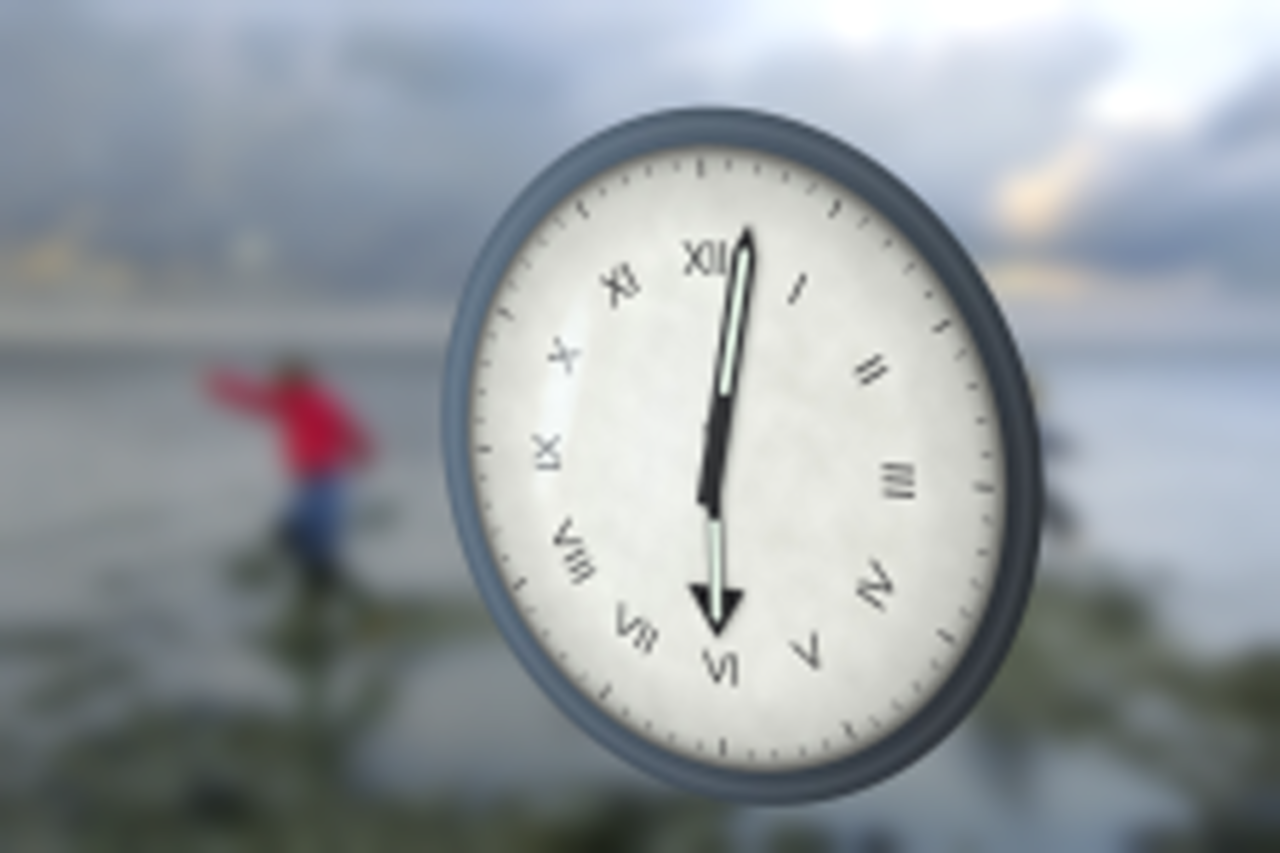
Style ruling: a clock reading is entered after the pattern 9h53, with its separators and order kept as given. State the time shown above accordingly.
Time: 6h02
